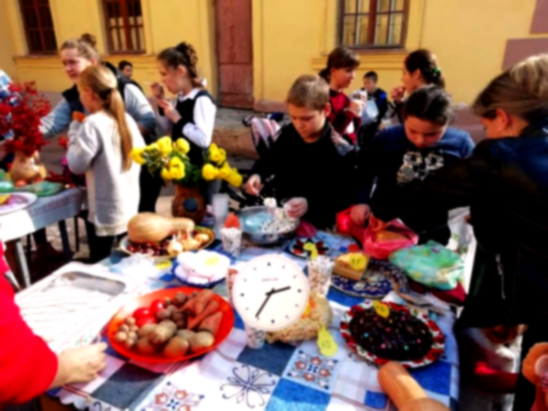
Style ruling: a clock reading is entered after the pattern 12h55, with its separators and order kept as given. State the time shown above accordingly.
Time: 2h36
